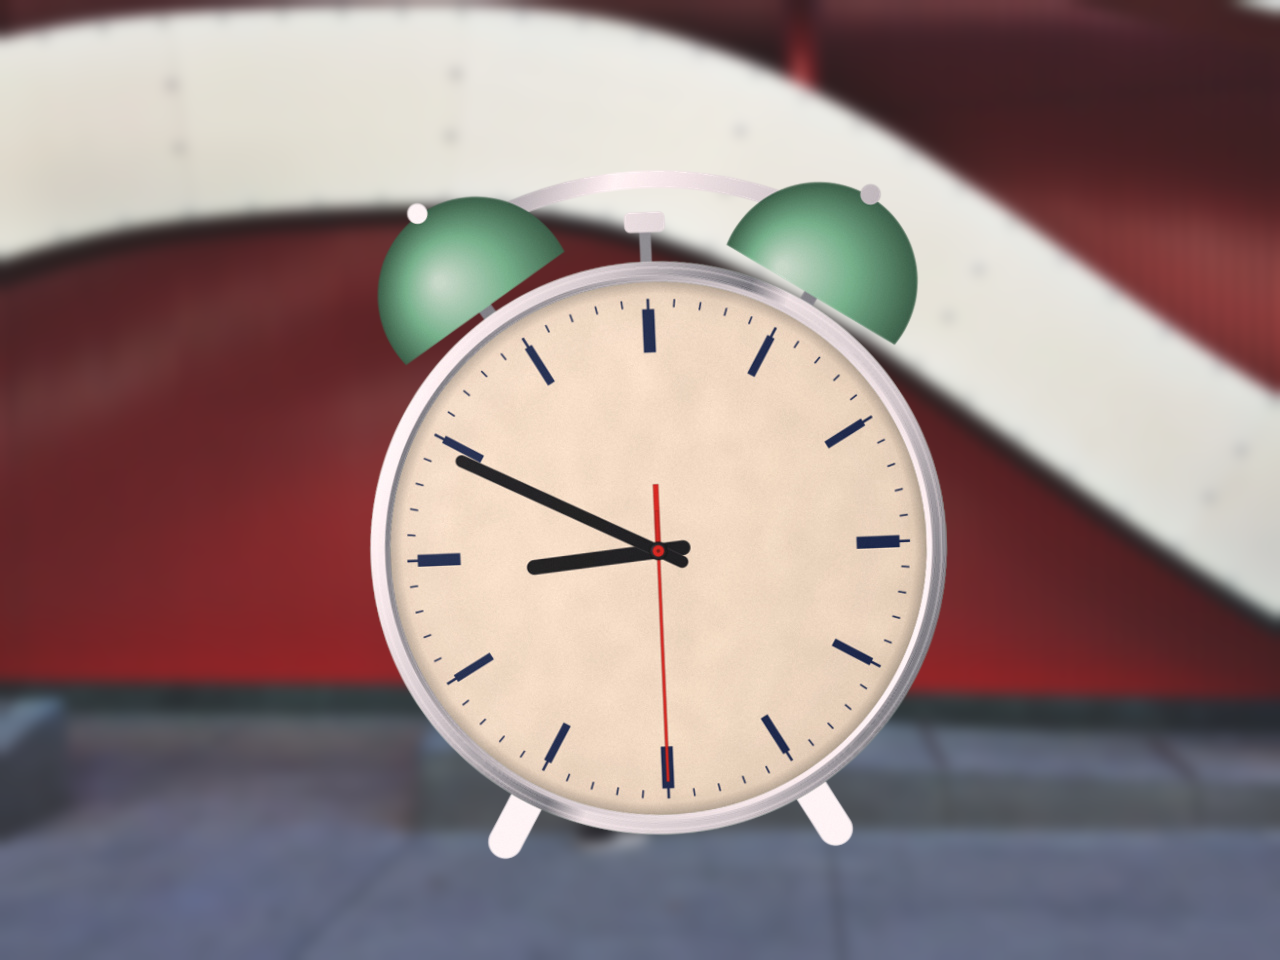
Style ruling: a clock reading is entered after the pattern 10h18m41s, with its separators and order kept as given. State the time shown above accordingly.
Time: 8h49m30s
